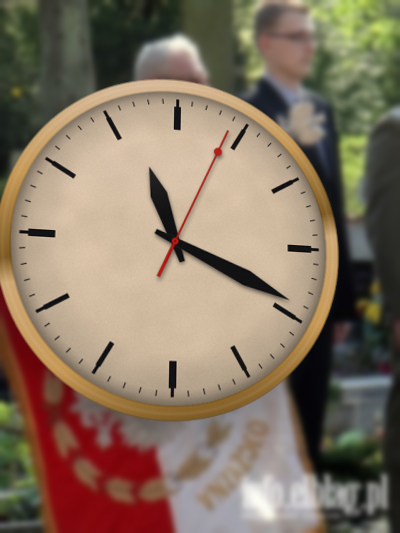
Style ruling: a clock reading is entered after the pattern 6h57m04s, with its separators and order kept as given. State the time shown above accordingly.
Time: 11h19m04s
